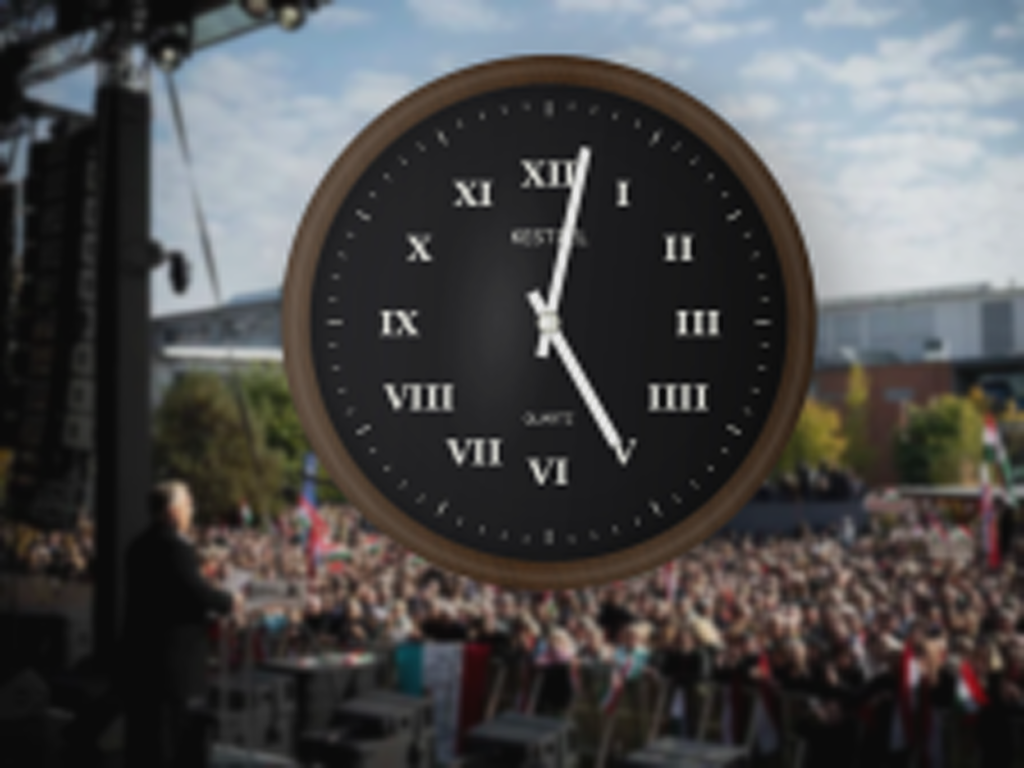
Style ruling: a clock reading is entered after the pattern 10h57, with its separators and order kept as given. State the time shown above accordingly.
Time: 5h02
